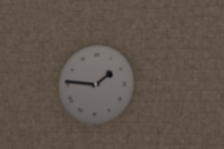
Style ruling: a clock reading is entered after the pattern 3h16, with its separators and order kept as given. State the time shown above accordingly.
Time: 1h46
